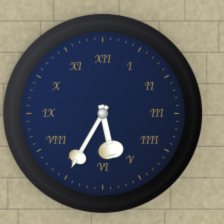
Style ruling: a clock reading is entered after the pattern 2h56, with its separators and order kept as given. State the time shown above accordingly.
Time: 5h35
